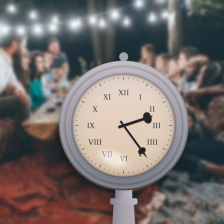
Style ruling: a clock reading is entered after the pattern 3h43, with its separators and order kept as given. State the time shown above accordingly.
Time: 2h24
